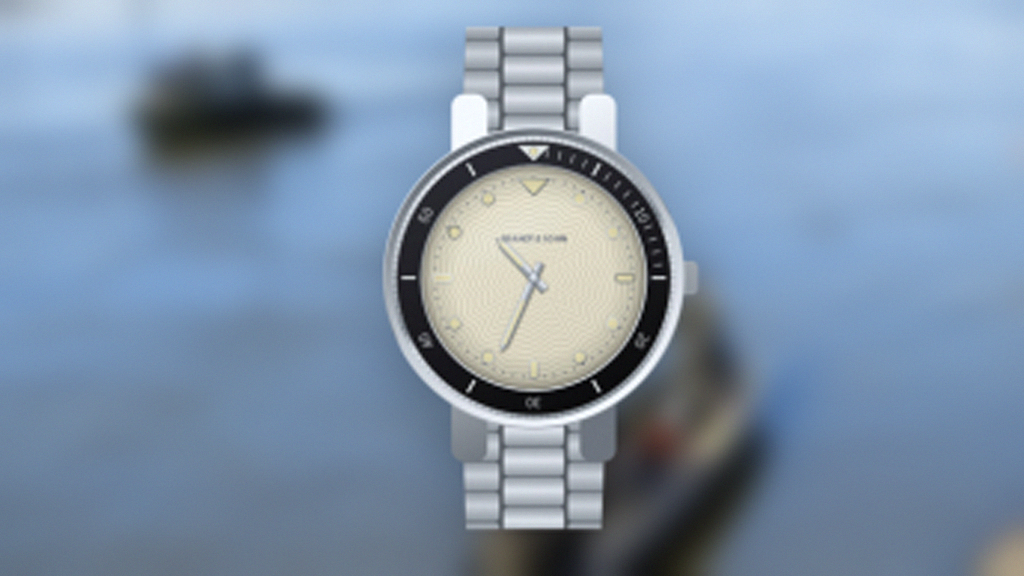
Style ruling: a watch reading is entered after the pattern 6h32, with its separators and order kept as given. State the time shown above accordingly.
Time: 10h34
